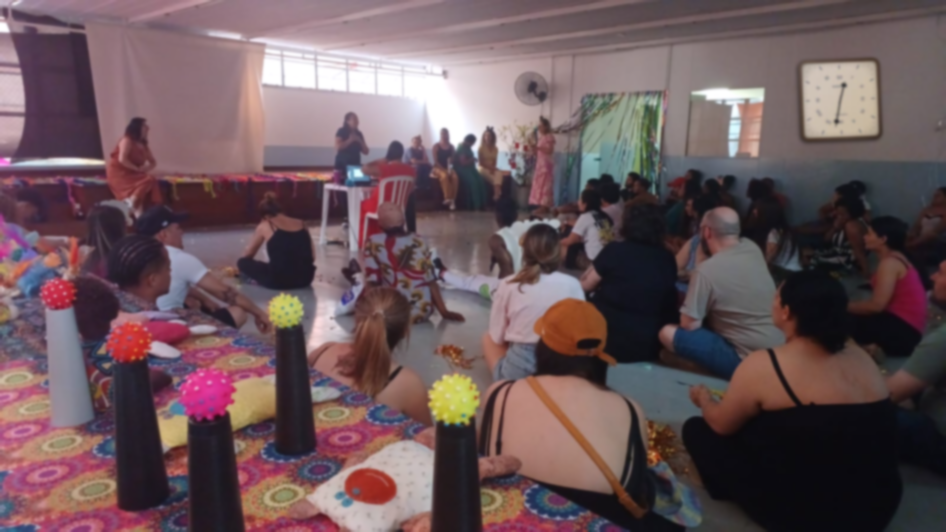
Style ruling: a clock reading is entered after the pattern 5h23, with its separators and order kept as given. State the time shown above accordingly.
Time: 12h32
